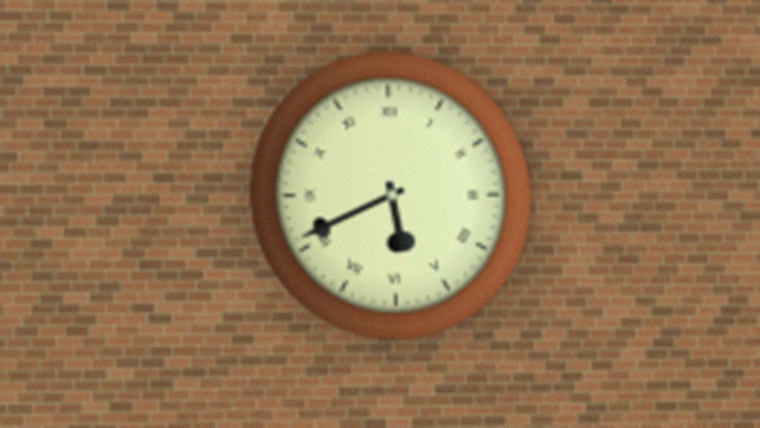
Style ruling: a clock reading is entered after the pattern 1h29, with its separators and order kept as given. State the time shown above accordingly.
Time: 5h41
